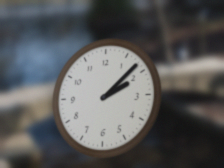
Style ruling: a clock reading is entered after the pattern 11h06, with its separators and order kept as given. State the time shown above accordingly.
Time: 2h08
